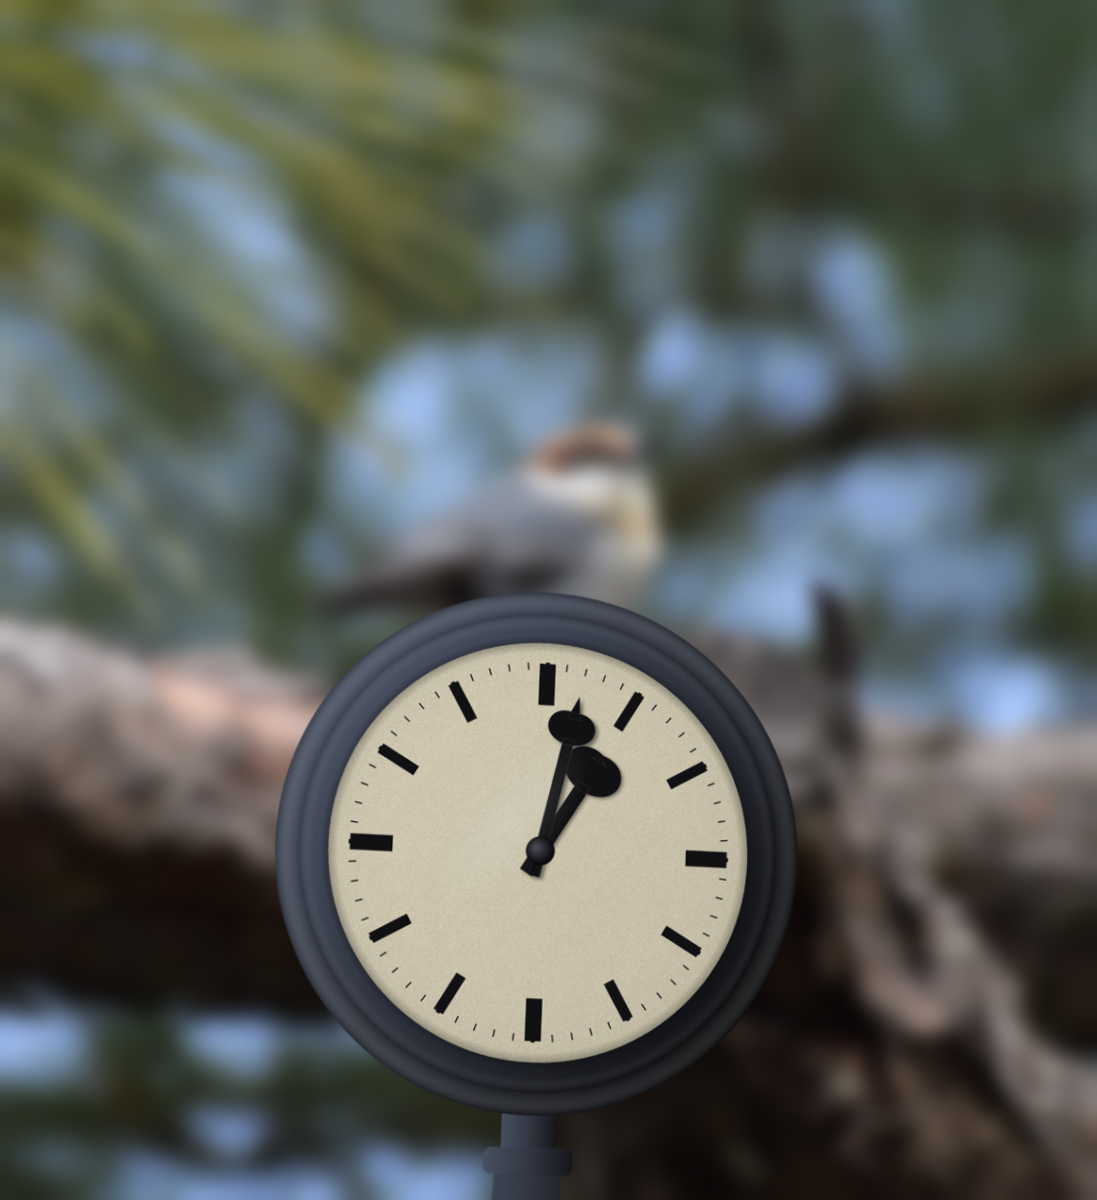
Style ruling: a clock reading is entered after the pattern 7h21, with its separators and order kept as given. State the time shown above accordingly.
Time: 1h02
